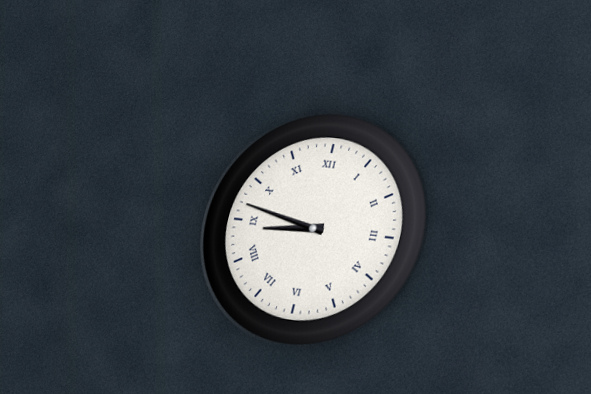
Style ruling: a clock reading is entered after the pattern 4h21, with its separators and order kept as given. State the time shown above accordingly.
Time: 8h47
